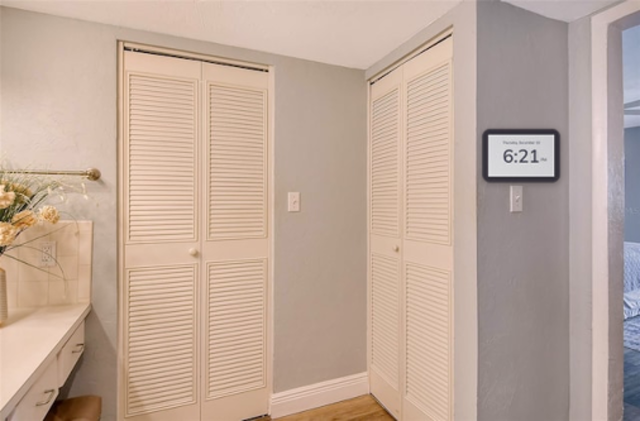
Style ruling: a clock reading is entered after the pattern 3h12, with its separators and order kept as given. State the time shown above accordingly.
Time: 6h21
